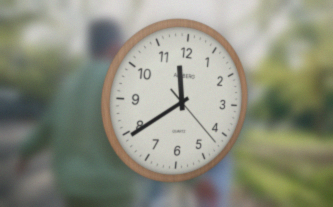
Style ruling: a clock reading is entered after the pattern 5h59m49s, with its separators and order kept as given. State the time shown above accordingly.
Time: 11h39m22s
